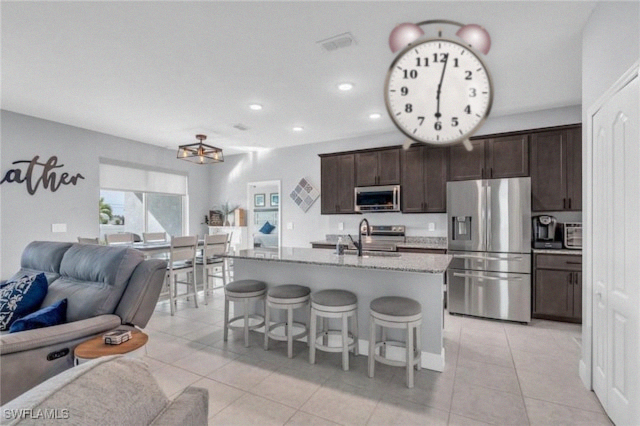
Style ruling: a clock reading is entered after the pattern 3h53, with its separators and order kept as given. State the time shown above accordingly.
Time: 6h02
